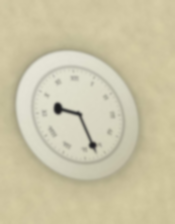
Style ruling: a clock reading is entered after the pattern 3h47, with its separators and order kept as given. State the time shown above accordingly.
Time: 9h27
